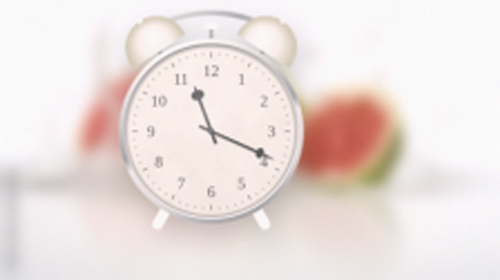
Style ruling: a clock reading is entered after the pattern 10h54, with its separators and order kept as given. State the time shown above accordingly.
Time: 11h19
